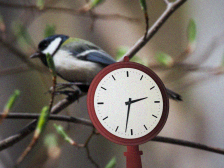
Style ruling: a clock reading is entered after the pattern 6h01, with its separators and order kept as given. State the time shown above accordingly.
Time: 2h32
